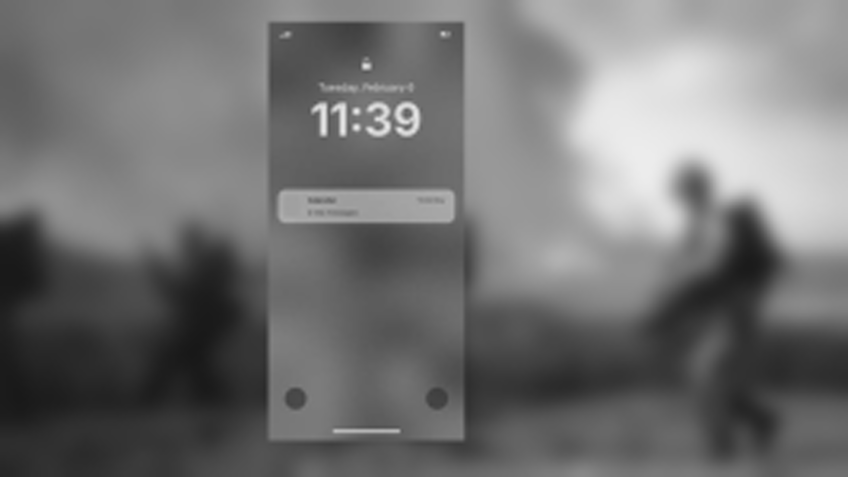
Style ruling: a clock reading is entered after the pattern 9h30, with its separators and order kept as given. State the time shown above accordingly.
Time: 11h39
